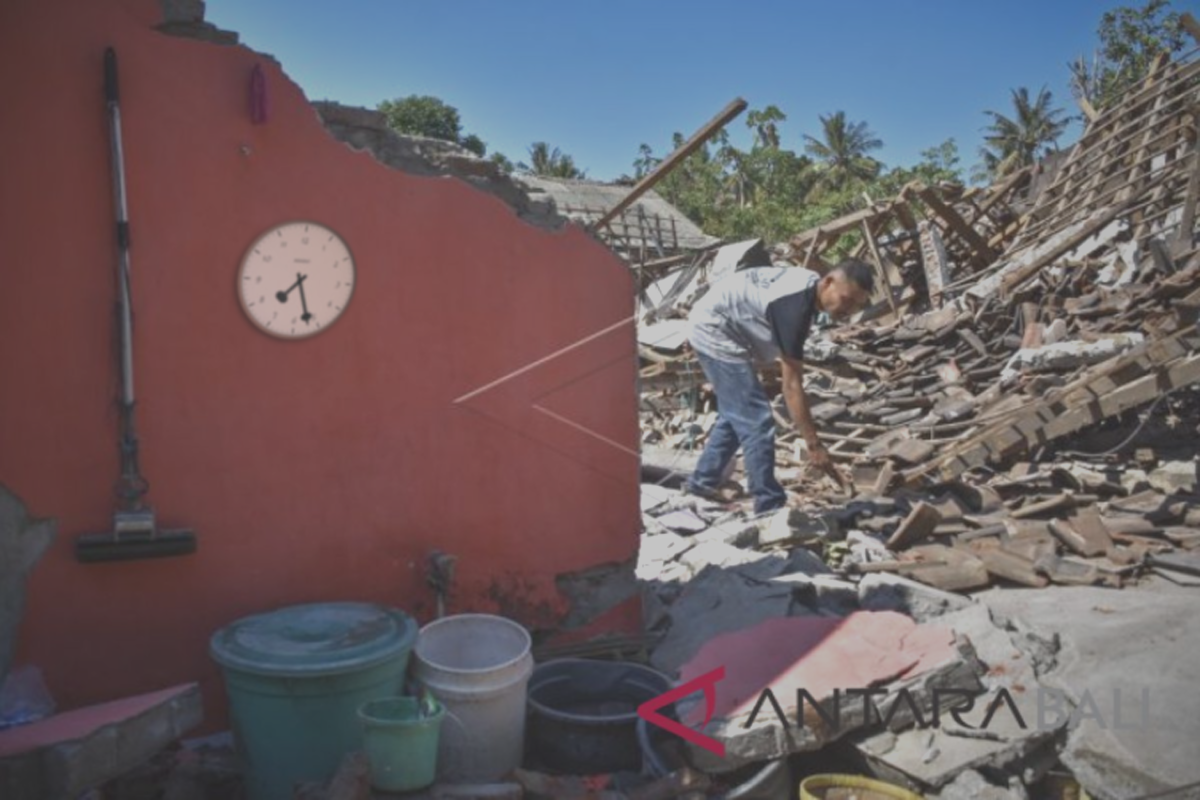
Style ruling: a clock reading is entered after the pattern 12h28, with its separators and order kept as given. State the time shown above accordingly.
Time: 7h27
